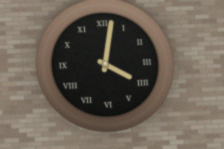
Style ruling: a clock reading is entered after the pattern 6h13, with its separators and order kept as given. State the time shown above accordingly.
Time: 4h02
